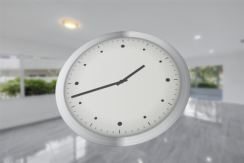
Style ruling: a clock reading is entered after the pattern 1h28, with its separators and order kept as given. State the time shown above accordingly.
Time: 1h42
